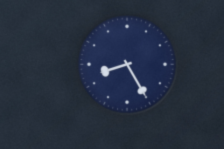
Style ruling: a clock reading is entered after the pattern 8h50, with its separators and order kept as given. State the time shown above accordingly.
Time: 8h25
